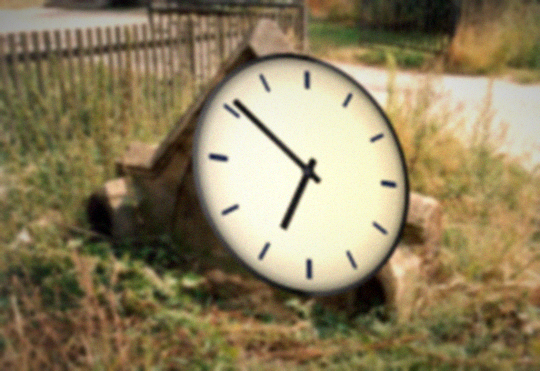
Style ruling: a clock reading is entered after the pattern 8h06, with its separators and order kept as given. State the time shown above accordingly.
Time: 6h51
